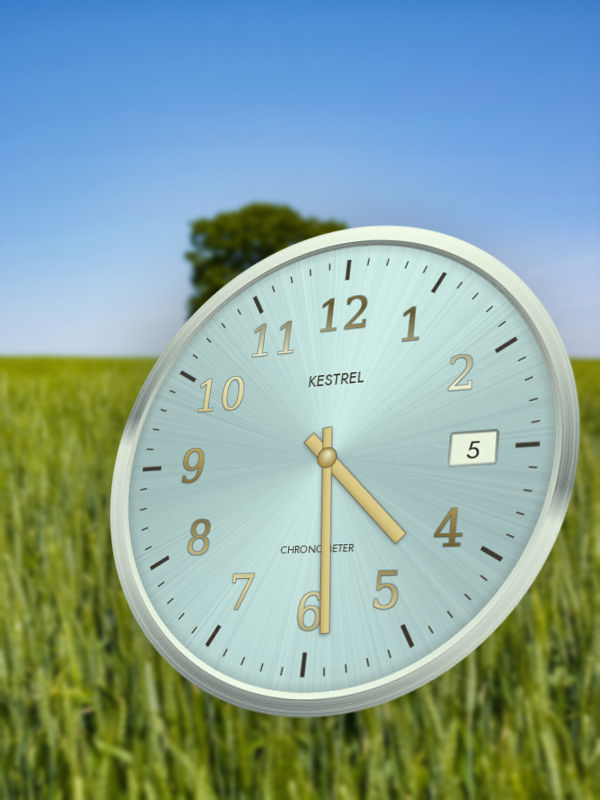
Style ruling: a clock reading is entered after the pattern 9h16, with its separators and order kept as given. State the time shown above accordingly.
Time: 4h29
